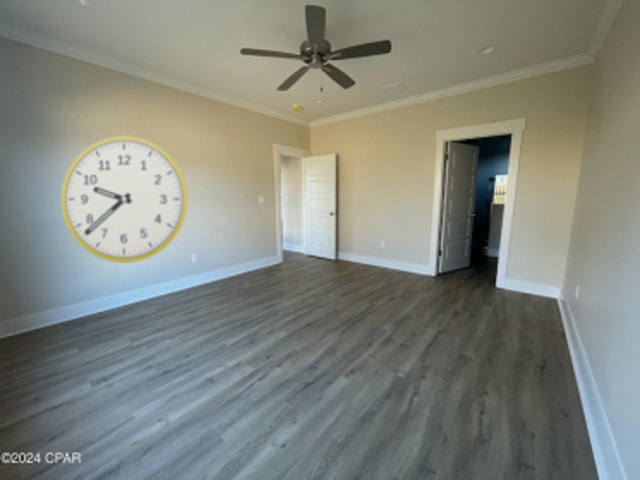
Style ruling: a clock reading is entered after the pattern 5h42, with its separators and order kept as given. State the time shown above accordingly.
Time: 9h38
